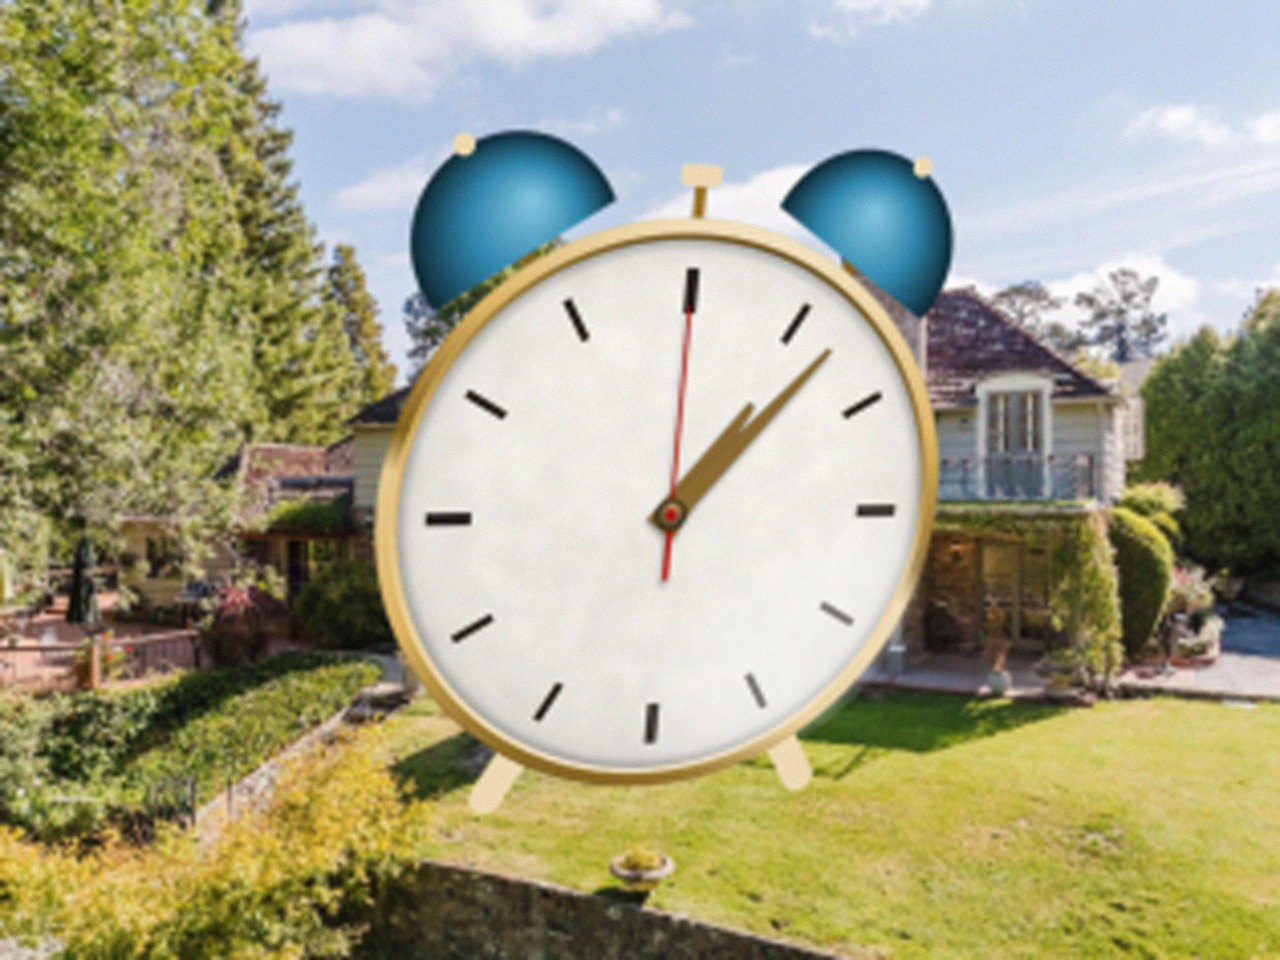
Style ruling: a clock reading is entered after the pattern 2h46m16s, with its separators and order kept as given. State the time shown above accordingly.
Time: 1h07m00s
